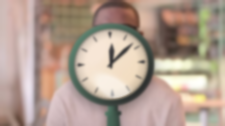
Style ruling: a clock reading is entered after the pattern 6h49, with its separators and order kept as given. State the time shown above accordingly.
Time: 12h08
